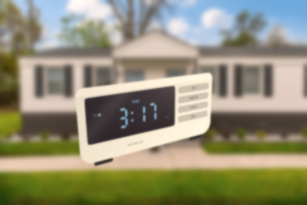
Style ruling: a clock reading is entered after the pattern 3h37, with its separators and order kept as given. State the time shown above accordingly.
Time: 3h17
